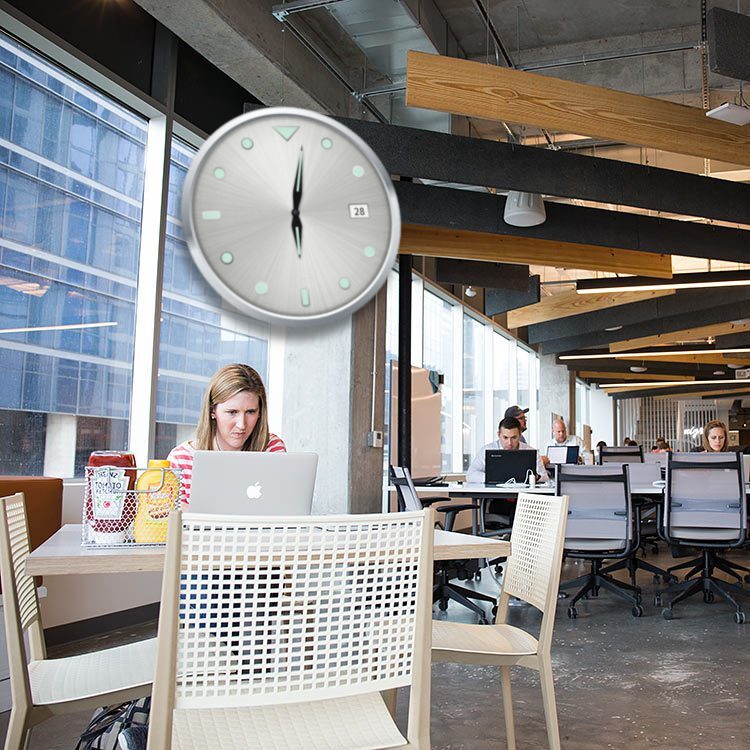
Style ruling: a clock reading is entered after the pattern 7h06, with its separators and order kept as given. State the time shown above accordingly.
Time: 6h02
